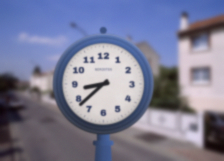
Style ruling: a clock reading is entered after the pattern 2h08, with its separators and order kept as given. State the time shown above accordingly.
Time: 8h38
